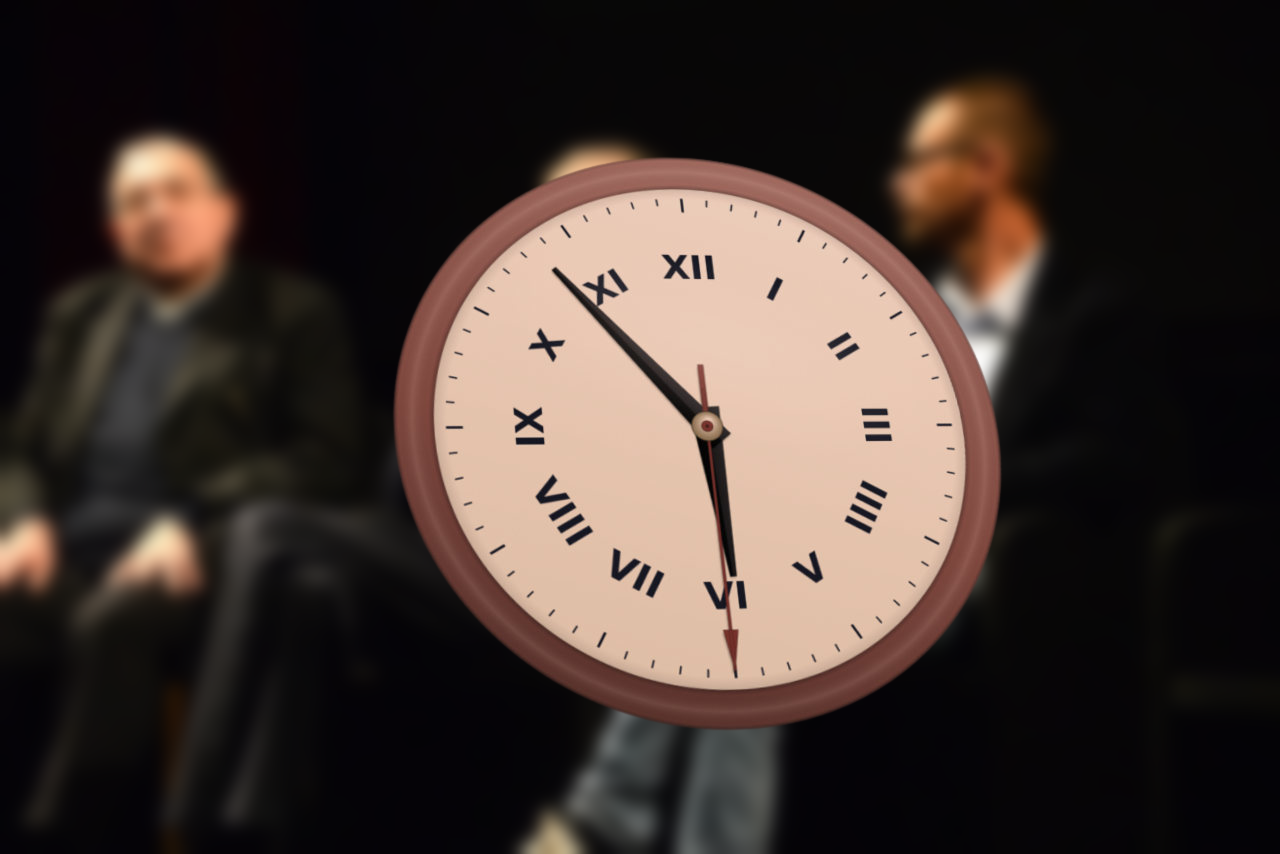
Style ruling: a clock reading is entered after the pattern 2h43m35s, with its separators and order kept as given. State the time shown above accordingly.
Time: 5h53m30s
